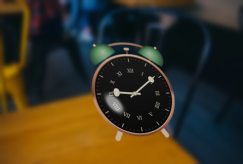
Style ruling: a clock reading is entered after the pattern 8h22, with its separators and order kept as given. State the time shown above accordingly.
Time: 9h09
